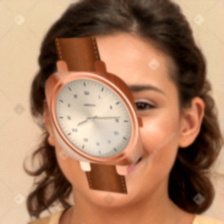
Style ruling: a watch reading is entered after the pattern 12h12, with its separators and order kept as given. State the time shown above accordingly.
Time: 8h14
